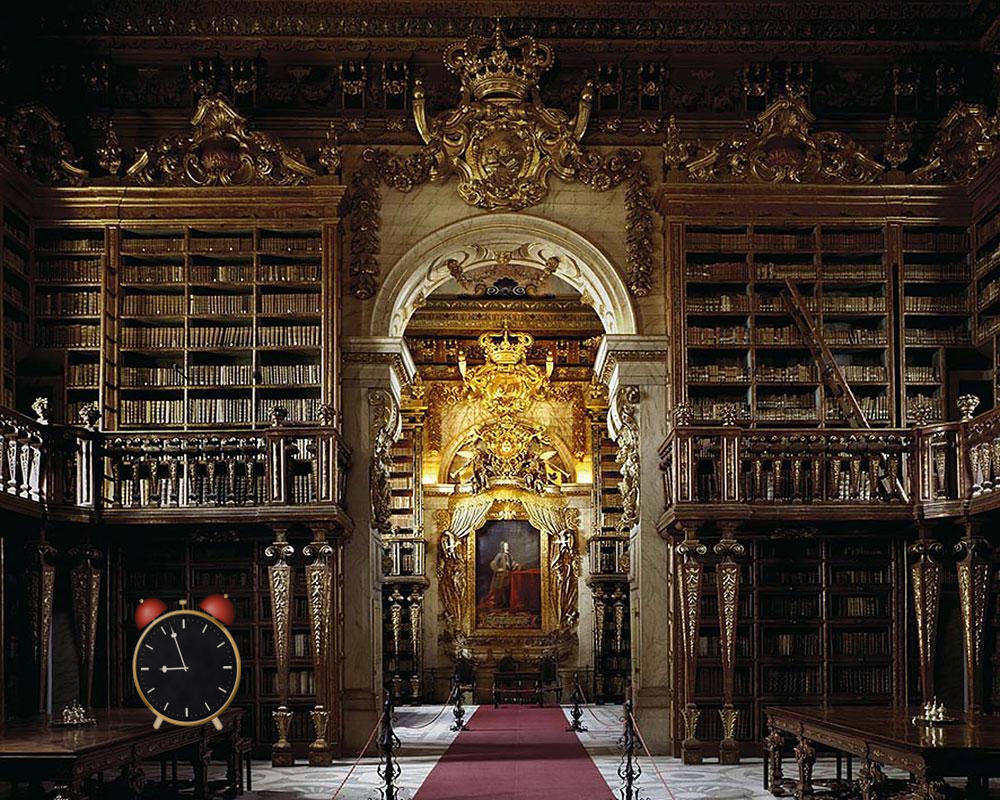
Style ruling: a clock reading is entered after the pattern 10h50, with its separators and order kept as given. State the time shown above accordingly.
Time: 8h57
